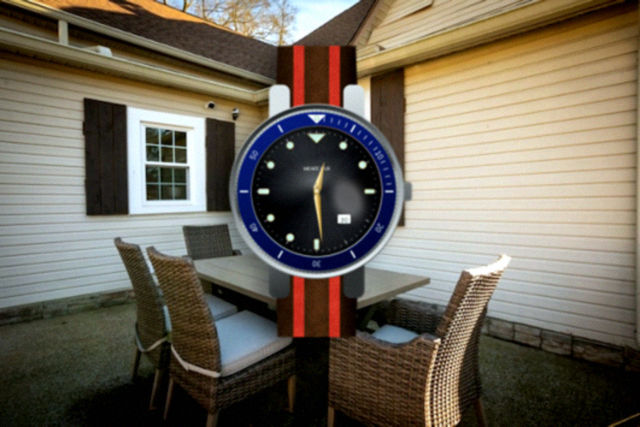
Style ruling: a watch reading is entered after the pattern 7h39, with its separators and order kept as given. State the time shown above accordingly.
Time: 12h29
